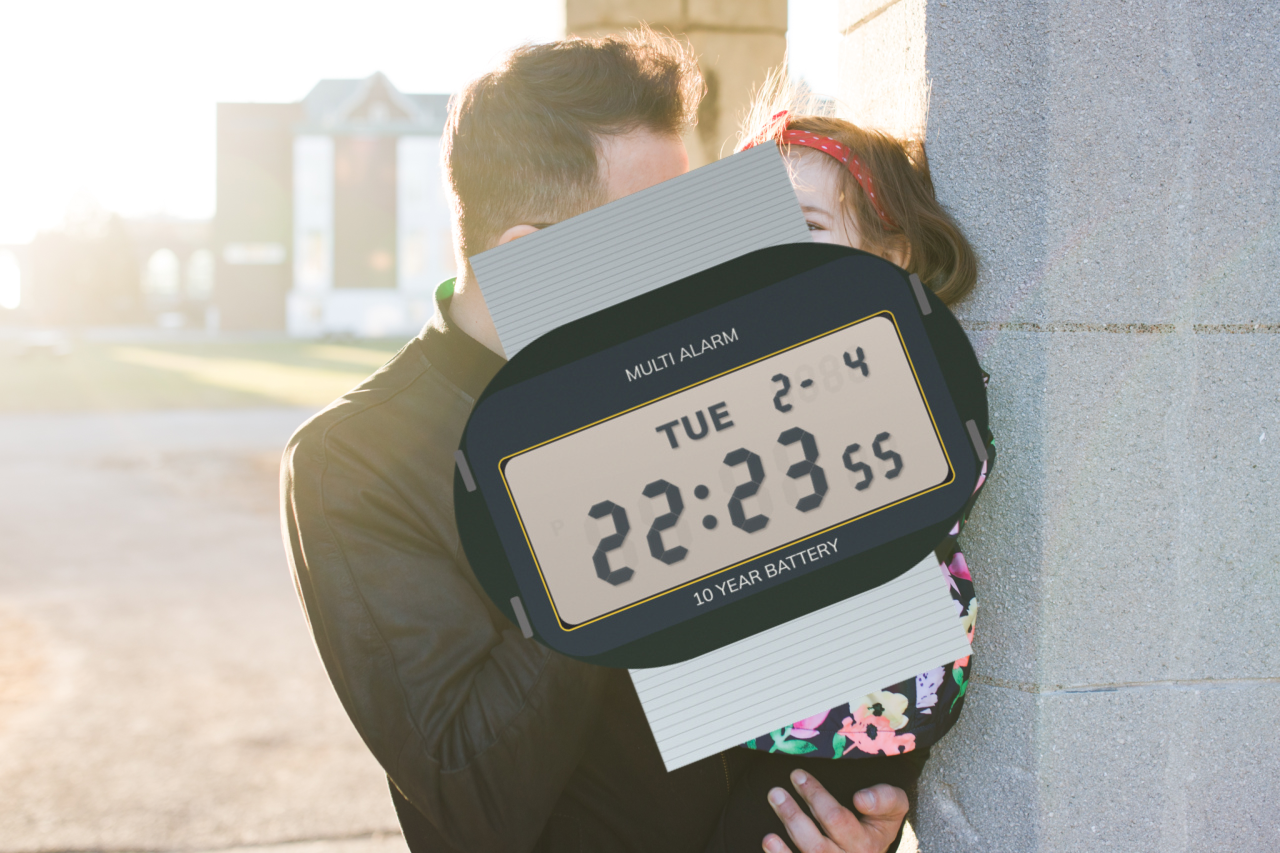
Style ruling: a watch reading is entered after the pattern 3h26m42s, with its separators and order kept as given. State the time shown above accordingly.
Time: 22h23m55s
